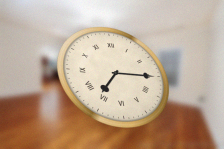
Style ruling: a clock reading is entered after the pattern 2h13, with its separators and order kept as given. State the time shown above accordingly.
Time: 7h15
